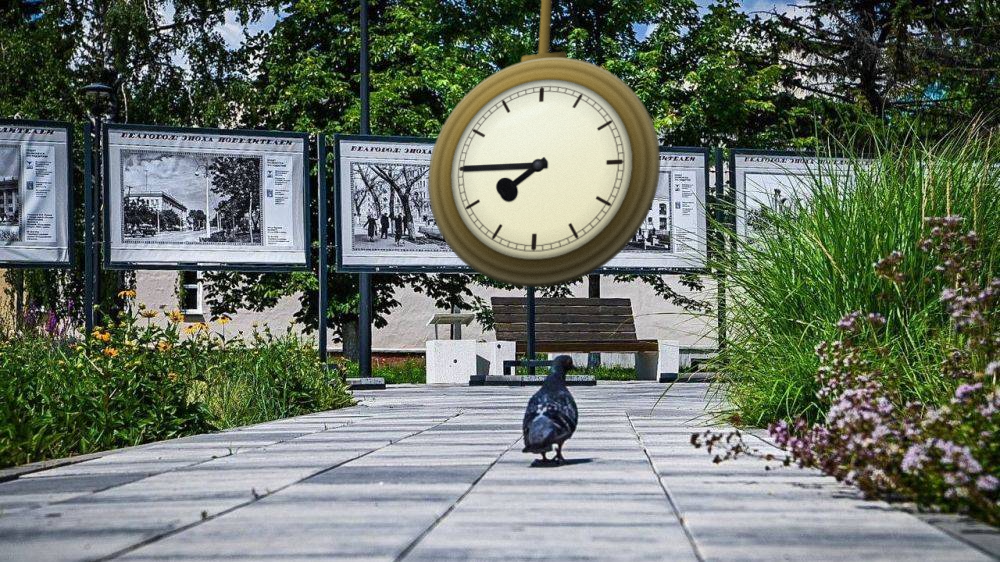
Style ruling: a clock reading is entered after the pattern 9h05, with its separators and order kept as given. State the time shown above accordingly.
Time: 7h45
